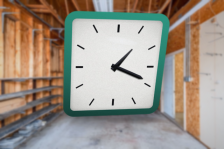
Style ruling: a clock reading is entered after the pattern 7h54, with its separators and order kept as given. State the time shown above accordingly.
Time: 1h19
